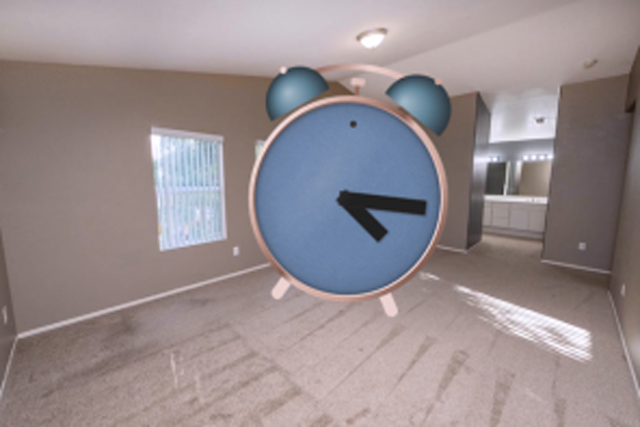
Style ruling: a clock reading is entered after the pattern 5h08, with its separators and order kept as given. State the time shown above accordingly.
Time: 4h15
